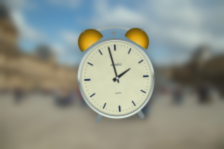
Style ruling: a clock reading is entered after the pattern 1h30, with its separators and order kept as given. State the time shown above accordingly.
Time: 1h58
